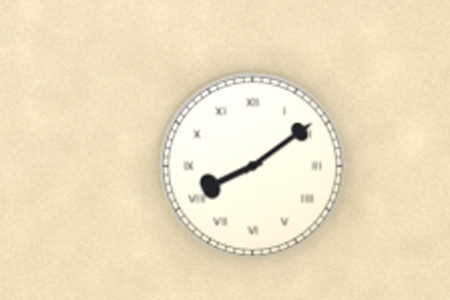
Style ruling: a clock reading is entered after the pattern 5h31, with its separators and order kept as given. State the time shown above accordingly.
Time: 8h09
